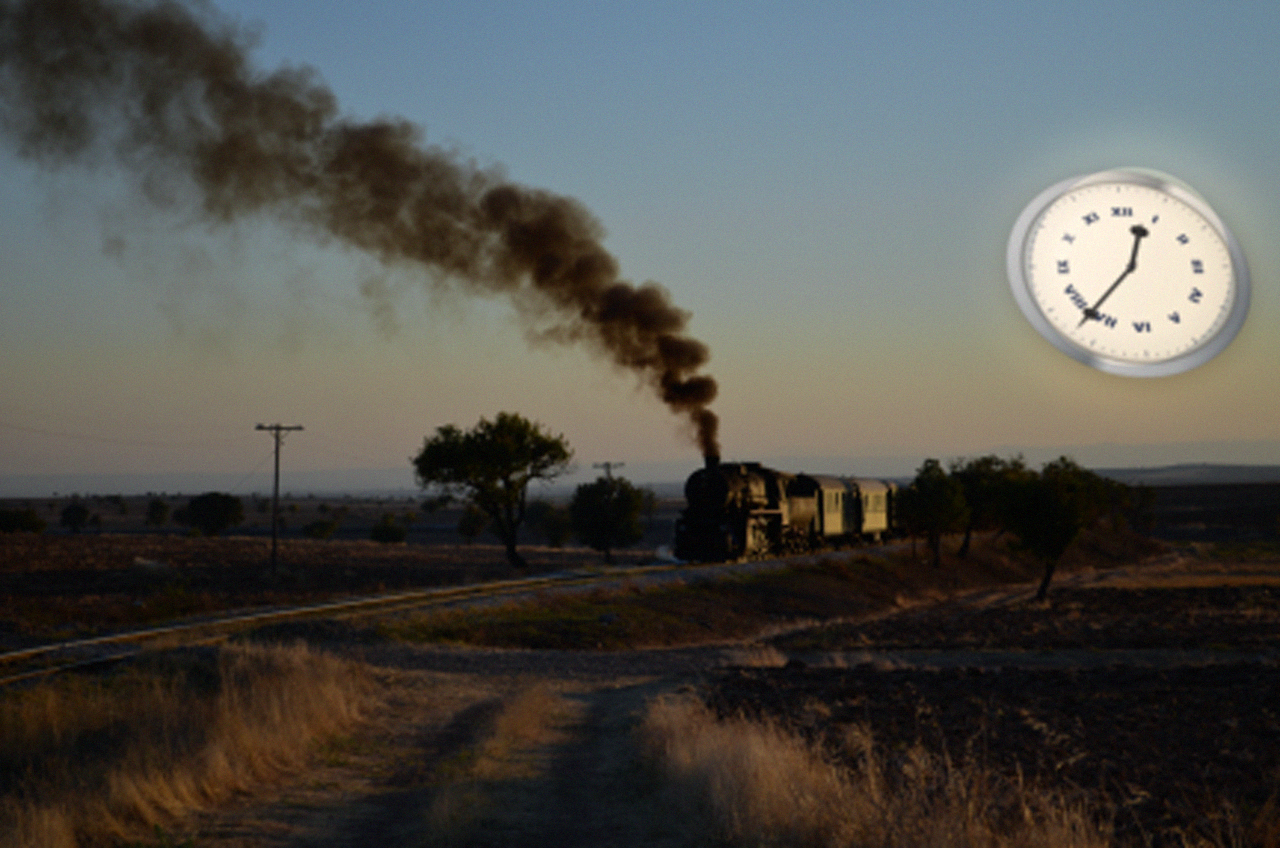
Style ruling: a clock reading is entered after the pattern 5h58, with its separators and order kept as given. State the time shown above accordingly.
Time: 12h37
